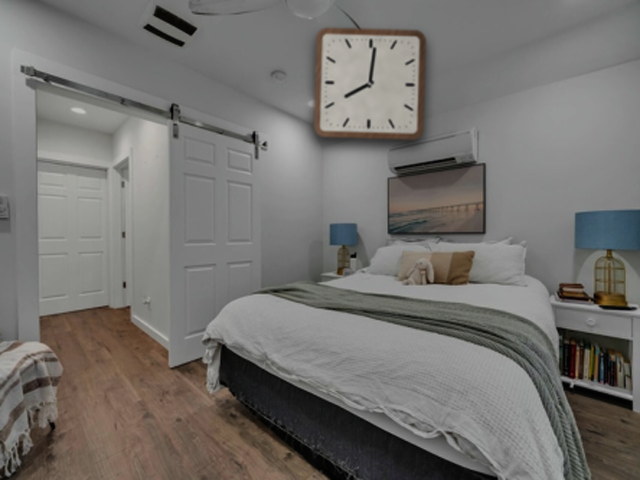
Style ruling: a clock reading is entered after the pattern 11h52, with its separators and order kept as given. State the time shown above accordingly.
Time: 8h01
